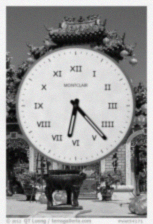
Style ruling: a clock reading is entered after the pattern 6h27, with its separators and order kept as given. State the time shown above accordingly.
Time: 6h23
